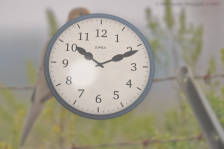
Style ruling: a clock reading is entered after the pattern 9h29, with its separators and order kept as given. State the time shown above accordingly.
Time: 10h11
